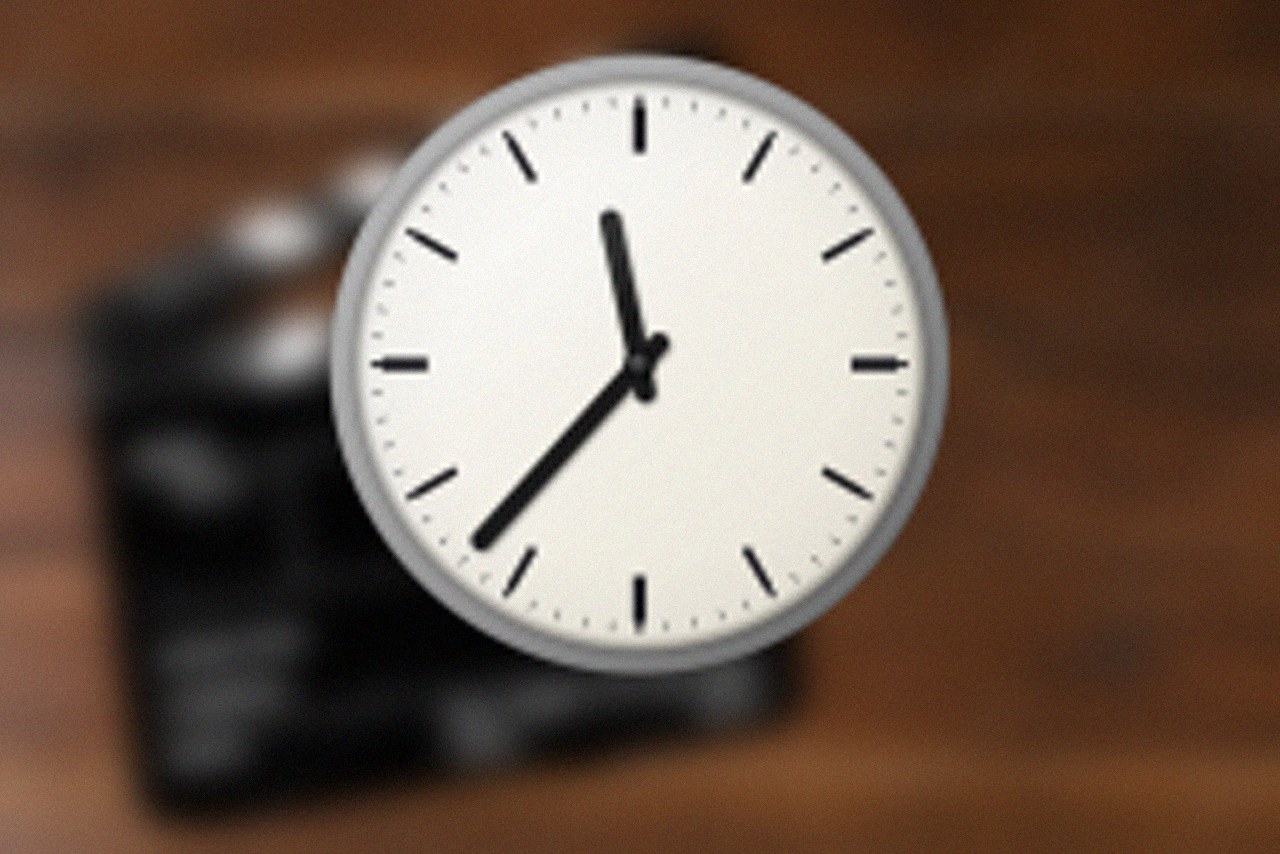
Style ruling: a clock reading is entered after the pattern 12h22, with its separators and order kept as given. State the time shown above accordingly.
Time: 11h37
